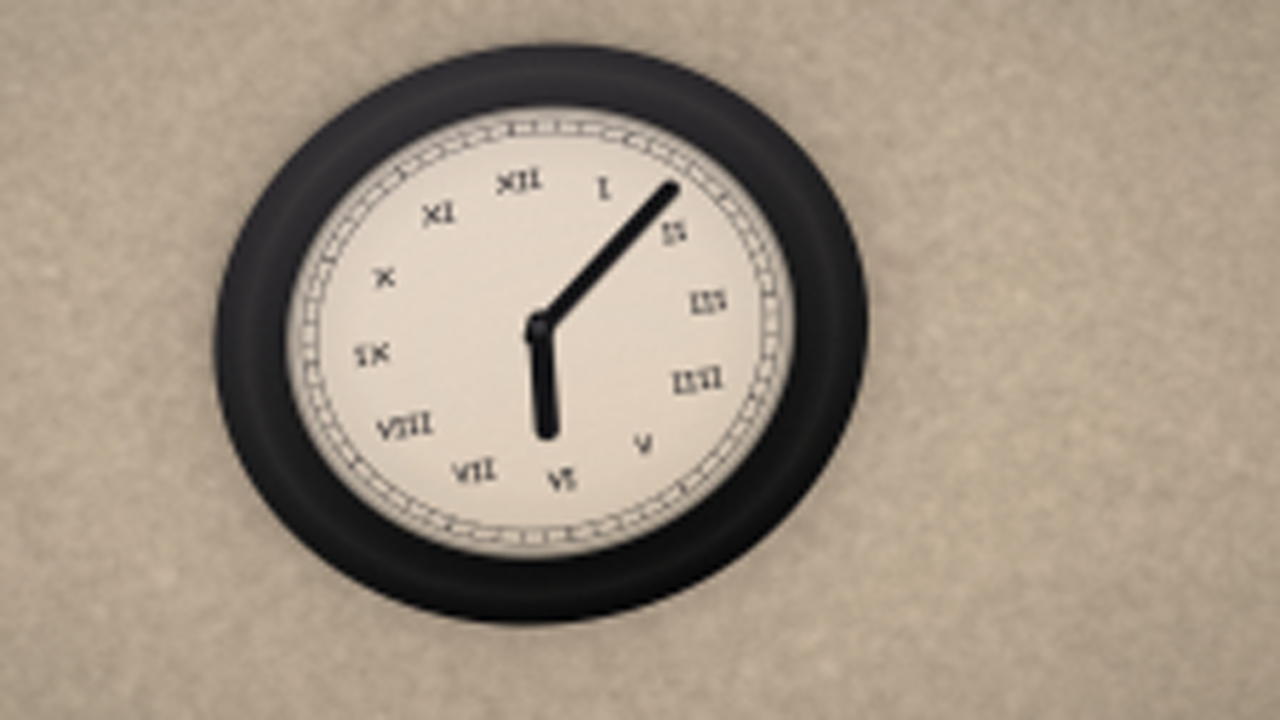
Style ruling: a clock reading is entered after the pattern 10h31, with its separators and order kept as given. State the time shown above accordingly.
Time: 6h08
